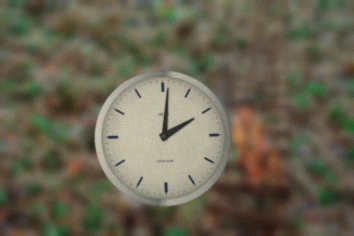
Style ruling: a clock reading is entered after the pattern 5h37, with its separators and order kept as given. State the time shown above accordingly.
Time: 2h01
